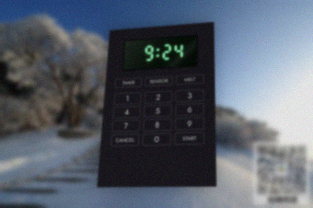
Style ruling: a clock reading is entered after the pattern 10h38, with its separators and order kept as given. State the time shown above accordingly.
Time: 9h24
